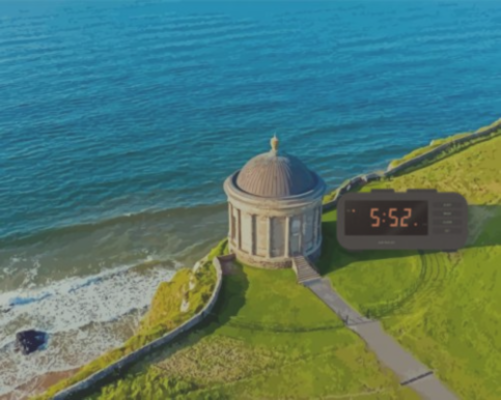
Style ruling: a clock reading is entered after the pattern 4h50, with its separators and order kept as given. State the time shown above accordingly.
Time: 5h52
